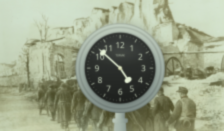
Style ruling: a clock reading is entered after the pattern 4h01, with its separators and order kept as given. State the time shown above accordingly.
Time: 4h52
